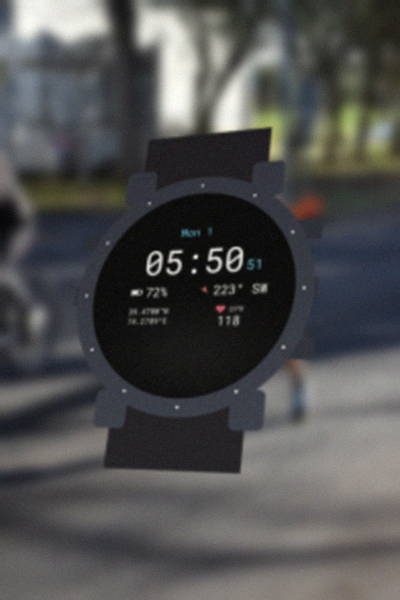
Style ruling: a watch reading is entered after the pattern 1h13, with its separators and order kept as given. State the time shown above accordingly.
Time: 5h50
